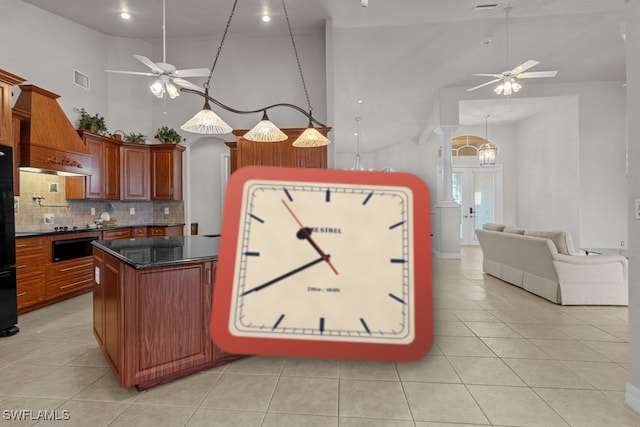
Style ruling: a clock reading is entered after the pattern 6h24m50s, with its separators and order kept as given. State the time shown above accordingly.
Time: 10h39m54s
